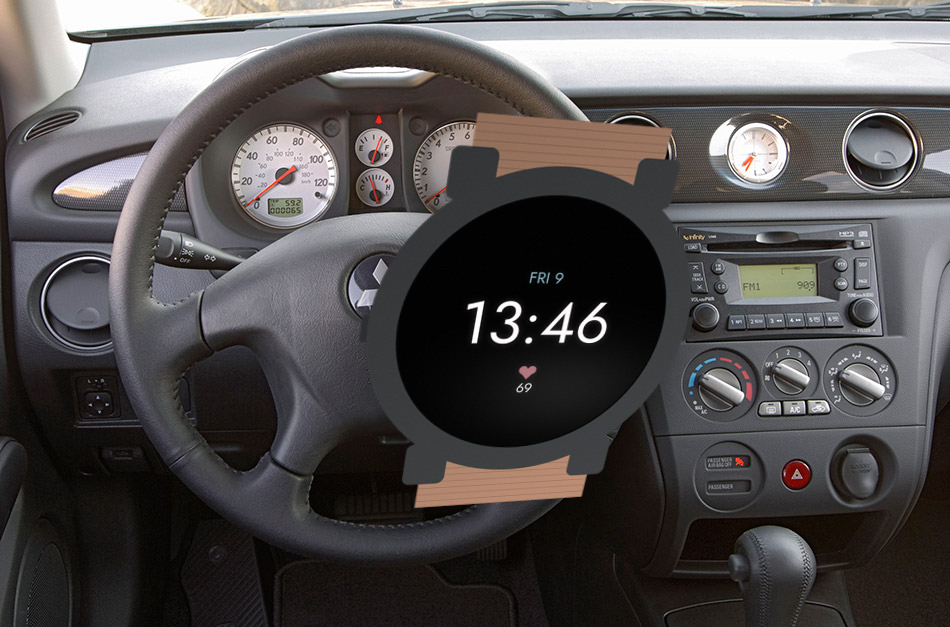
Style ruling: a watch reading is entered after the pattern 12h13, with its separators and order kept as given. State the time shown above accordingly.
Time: 13h46
